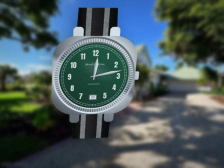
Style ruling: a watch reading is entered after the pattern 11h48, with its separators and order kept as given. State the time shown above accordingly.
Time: 12h13
